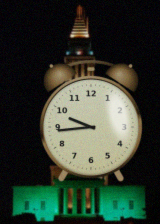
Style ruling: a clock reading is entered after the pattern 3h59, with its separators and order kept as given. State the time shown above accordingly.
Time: 9h44
